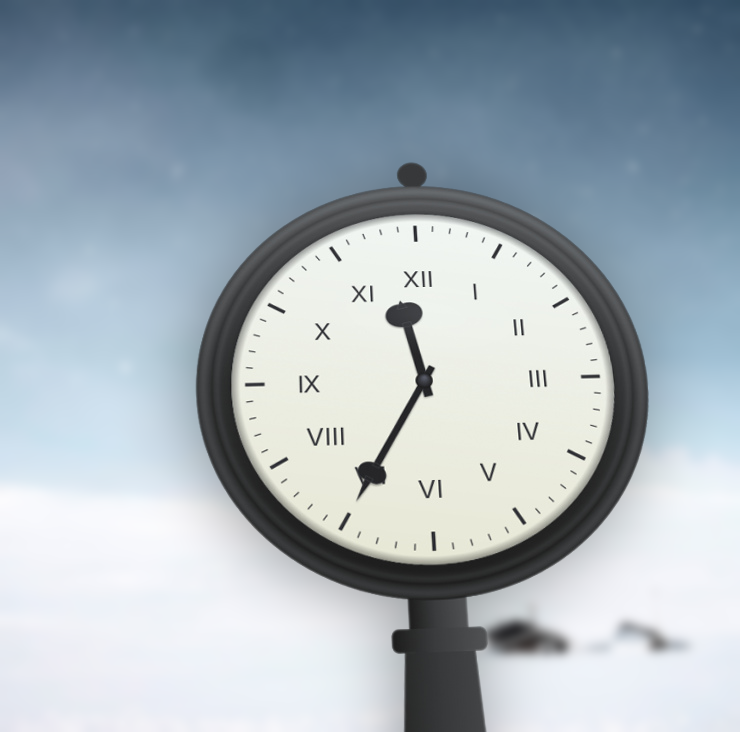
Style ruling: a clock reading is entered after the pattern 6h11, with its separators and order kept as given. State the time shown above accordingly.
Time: 11h35
